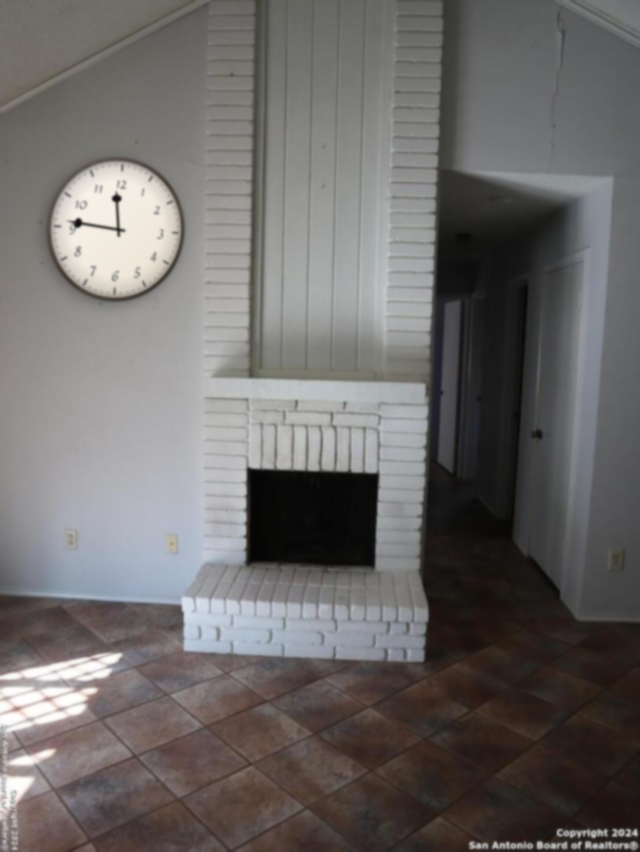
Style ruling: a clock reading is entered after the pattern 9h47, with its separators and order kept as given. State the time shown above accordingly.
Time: 11h46
